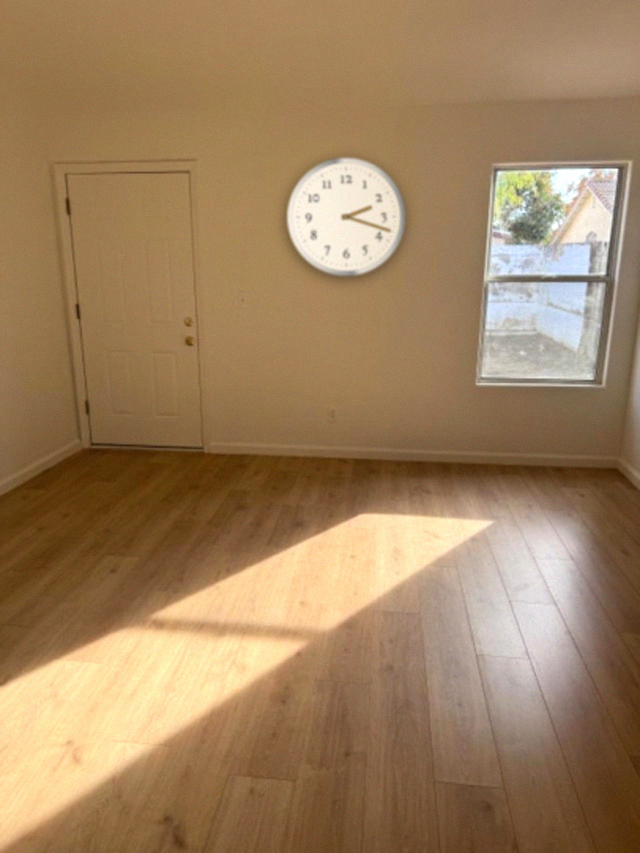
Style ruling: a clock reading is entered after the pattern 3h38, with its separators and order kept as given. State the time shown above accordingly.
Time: 2h18
